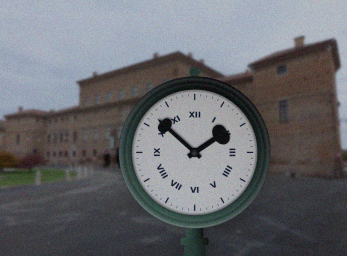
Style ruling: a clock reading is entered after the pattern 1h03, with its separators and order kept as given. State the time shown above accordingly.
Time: 1h52
